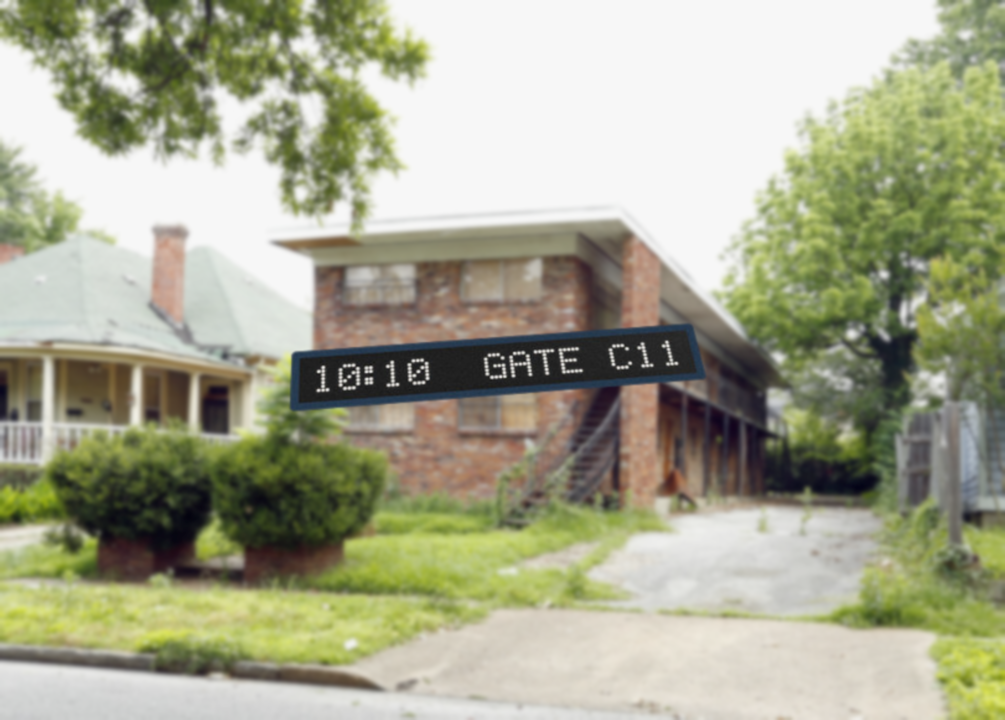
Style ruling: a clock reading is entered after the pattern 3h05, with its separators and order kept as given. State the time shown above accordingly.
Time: 10h10
